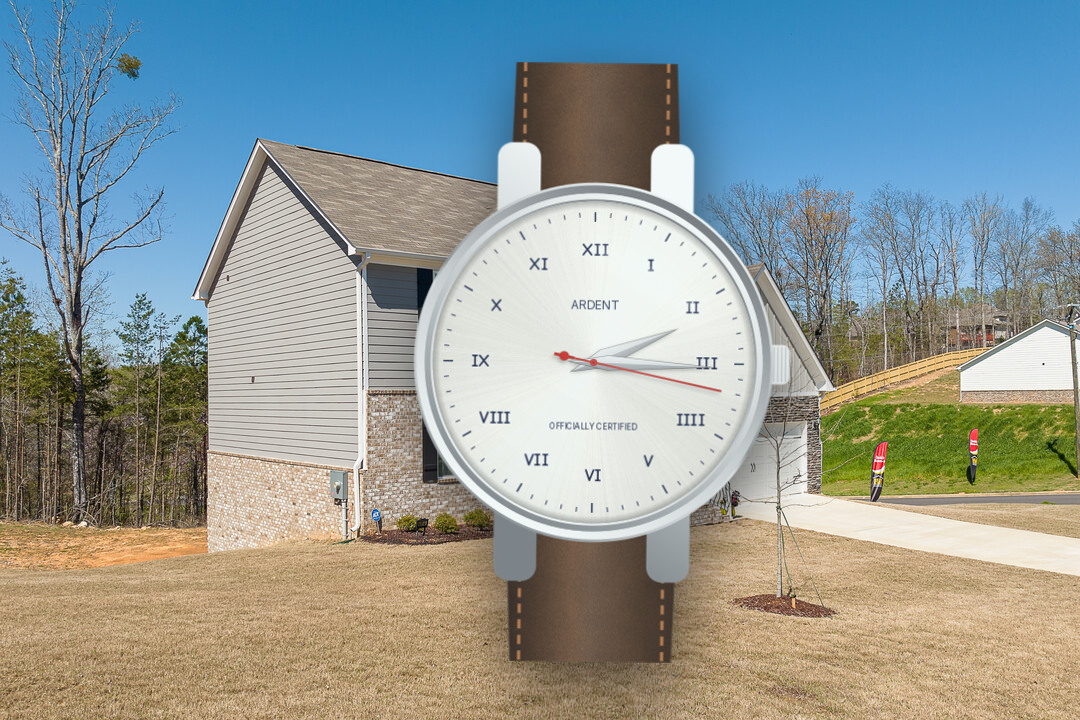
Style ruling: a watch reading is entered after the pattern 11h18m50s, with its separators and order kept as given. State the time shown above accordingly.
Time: 2h15m17s
